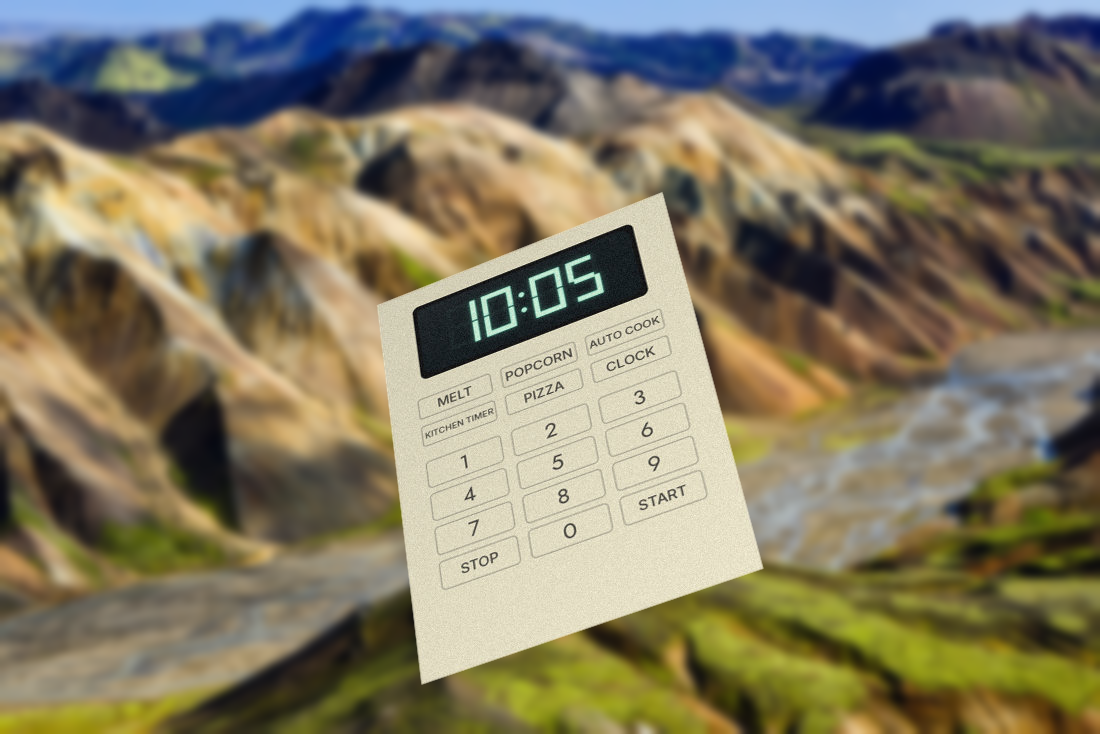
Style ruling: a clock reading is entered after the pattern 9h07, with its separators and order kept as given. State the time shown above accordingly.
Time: 10h05
